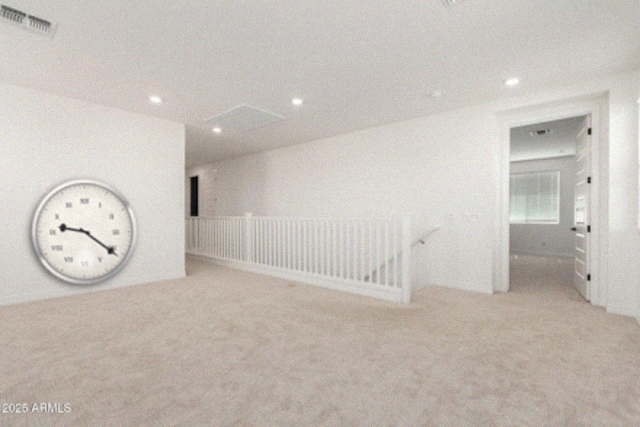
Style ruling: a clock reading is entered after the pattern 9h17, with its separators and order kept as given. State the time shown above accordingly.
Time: 9h21
